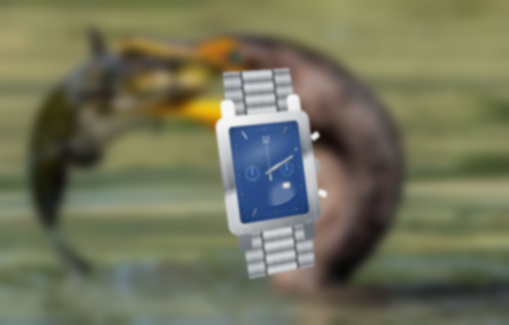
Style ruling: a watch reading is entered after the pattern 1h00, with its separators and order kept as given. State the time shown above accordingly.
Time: 2h11
